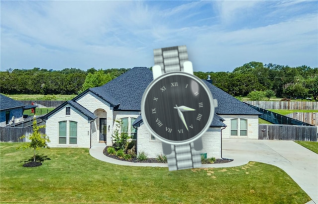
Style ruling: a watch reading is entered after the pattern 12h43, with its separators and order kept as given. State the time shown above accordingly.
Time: 3h27
